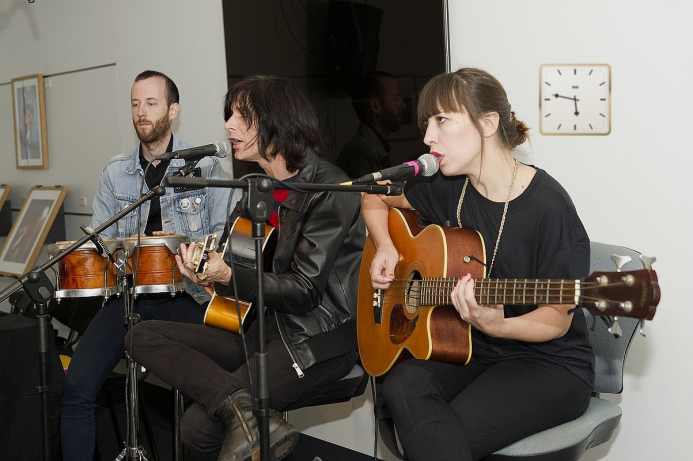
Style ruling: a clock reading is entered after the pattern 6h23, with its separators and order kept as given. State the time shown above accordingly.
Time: 5h47
